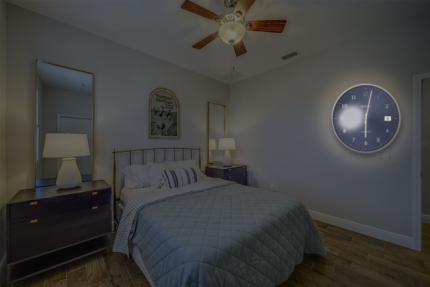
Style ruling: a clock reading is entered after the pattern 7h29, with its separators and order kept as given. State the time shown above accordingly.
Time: 6h02
